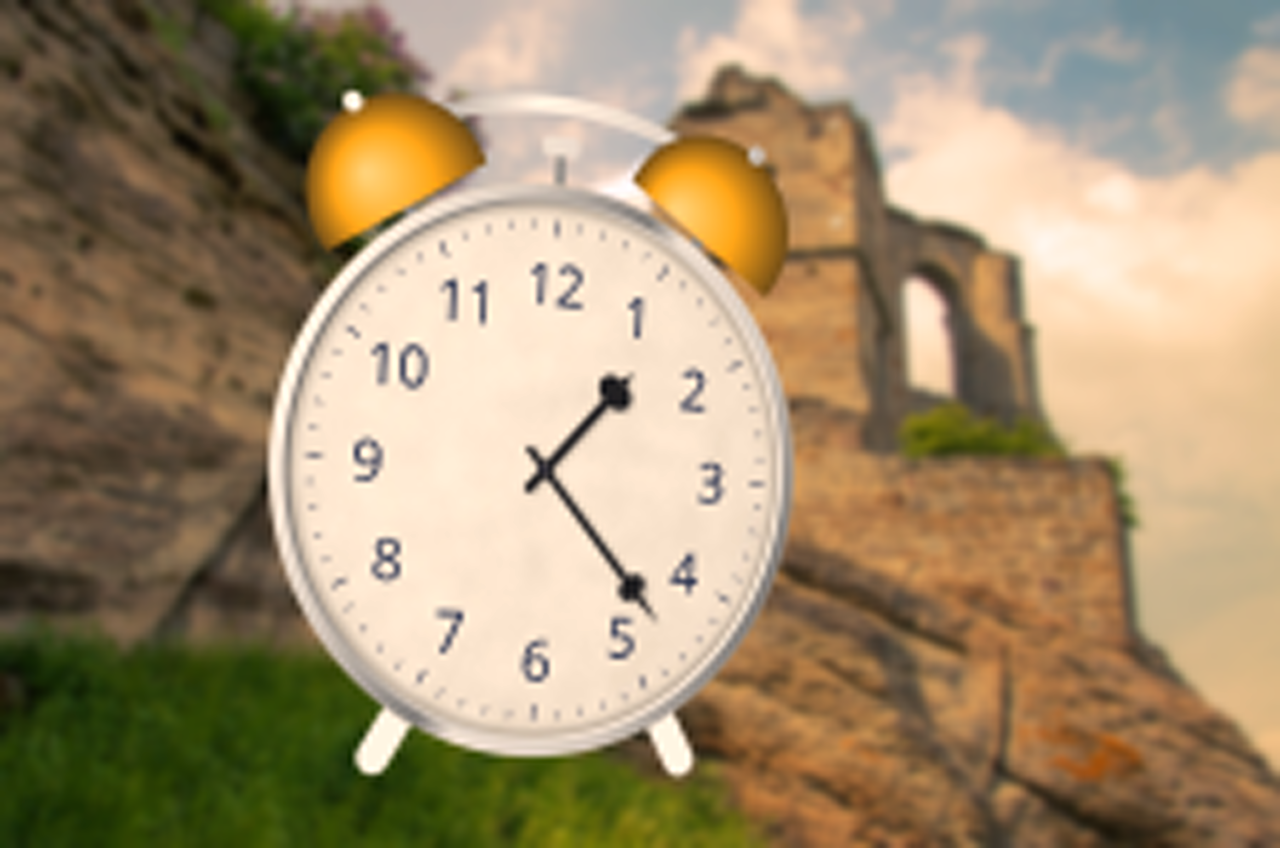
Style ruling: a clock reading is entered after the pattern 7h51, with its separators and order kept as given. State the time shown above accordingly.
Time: 1h23
